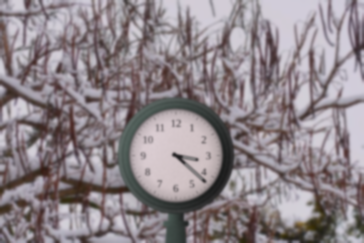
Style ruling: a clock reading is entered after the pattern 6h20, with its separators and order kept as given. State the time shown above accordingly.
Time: 3h22
